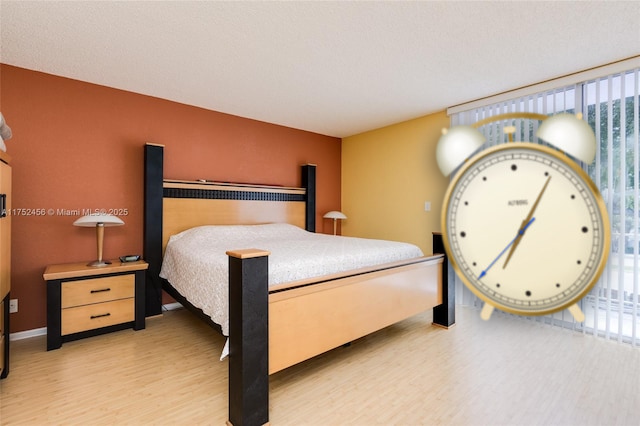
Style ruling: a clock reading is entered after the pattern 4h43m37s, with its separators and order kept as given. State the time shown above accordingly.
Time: 7h05m38s
